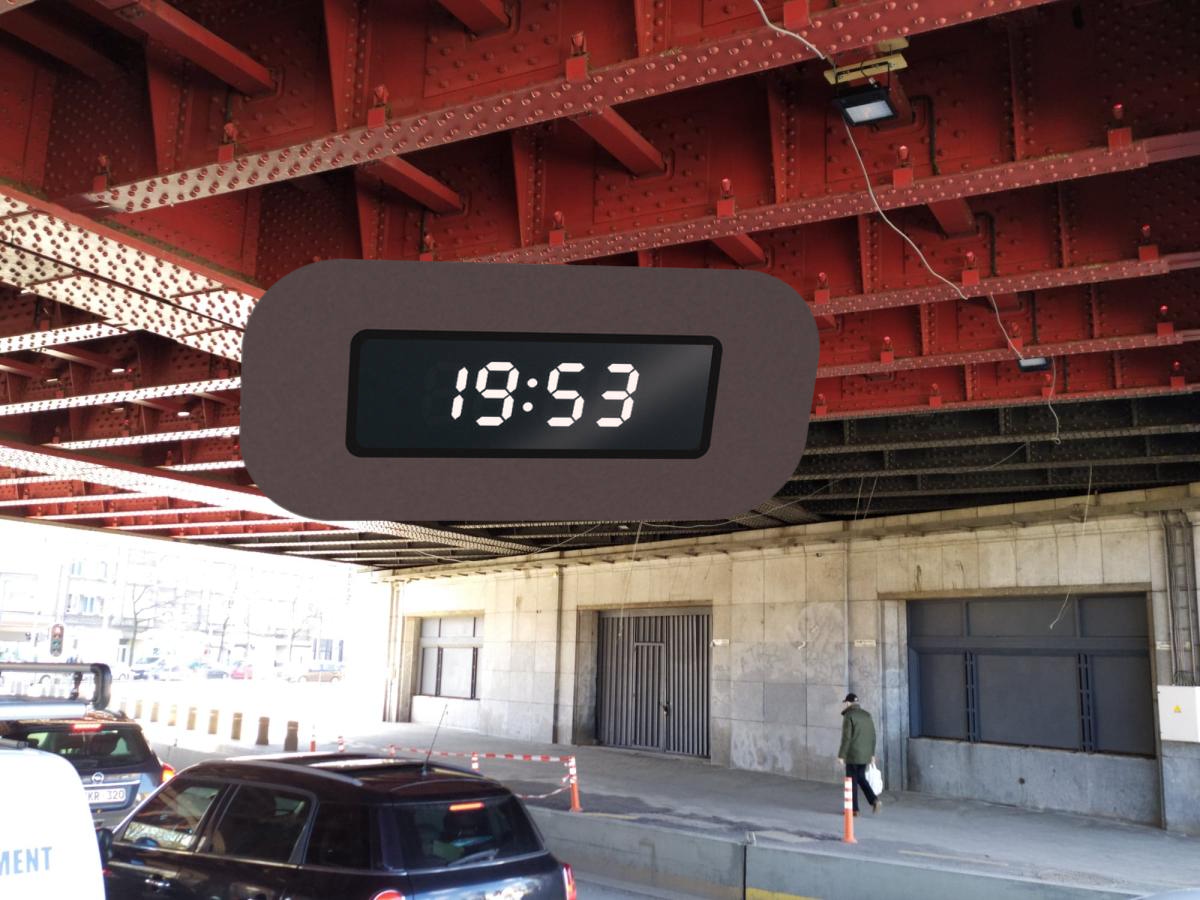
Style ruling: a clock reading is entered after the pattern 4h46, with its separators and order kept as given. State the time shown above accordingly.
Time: 19h53
